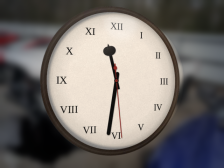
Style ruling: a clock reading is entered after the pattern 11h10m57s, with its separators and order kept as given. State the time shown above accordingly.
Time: 11h31m29s
